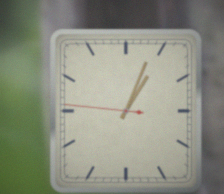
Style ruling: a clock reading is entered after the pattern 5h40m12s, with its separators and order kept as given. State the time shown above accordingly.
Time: 1h03m46s
